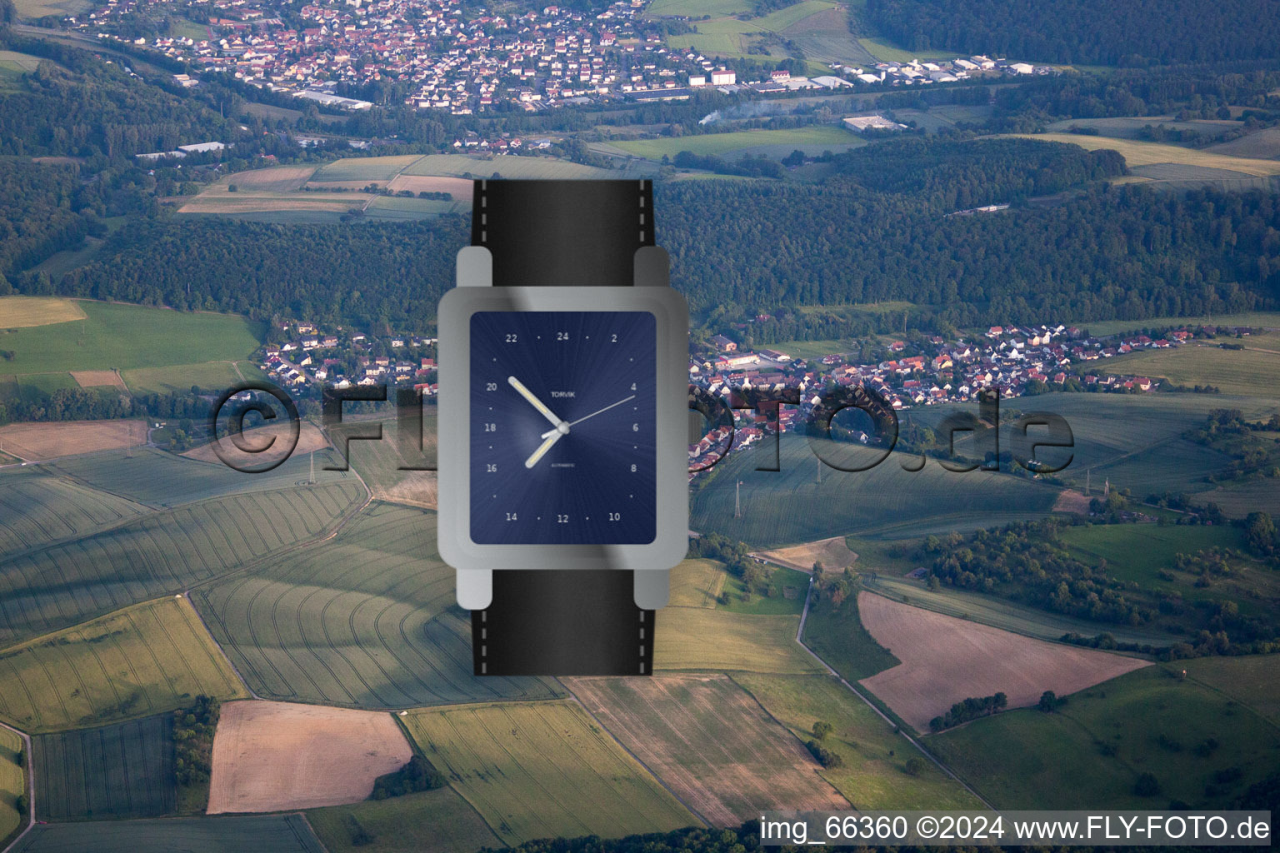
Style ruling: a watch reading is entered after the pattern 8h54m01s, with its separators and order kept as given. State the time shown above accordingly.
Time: 14h52m11s
